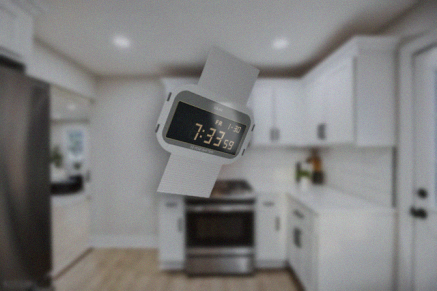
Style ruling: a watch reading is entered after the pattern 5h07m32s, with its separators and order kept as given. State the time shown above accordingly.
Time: 7h33m59s
